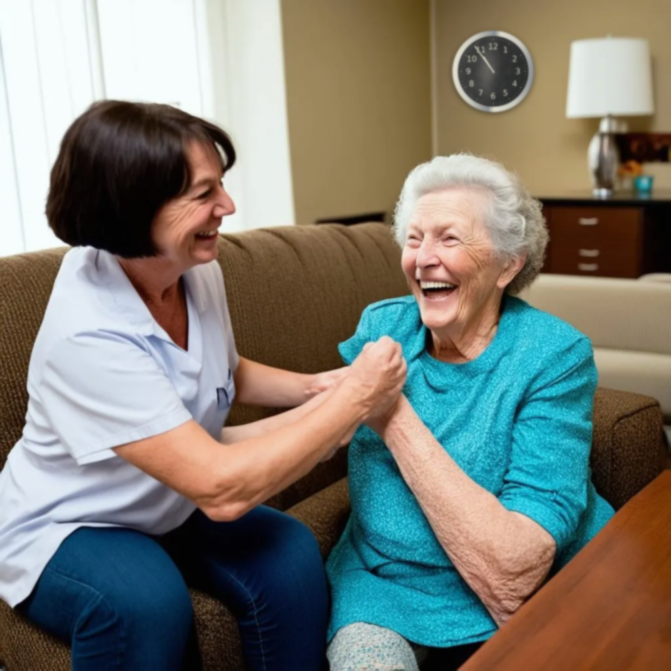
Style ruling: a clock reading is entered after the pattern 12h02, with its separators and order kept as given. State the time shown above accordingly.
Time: 10h54
